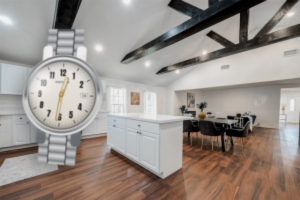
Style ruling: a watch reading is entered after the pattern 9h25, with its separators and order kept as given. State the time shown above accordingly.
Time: 12h31
